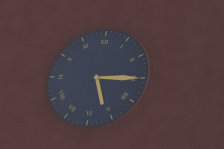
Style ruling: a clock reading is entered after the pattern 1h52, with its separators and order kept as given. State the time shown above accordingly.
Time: 5h15
